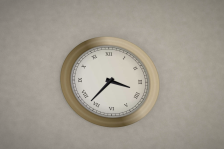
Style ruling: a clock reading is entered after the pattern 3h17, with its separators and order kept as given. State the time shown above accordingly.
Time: 3h37
